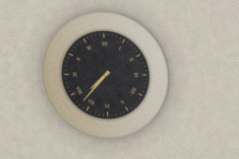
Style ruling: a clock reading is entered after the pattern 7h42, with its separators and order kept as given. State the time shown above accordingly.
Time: 7h37
